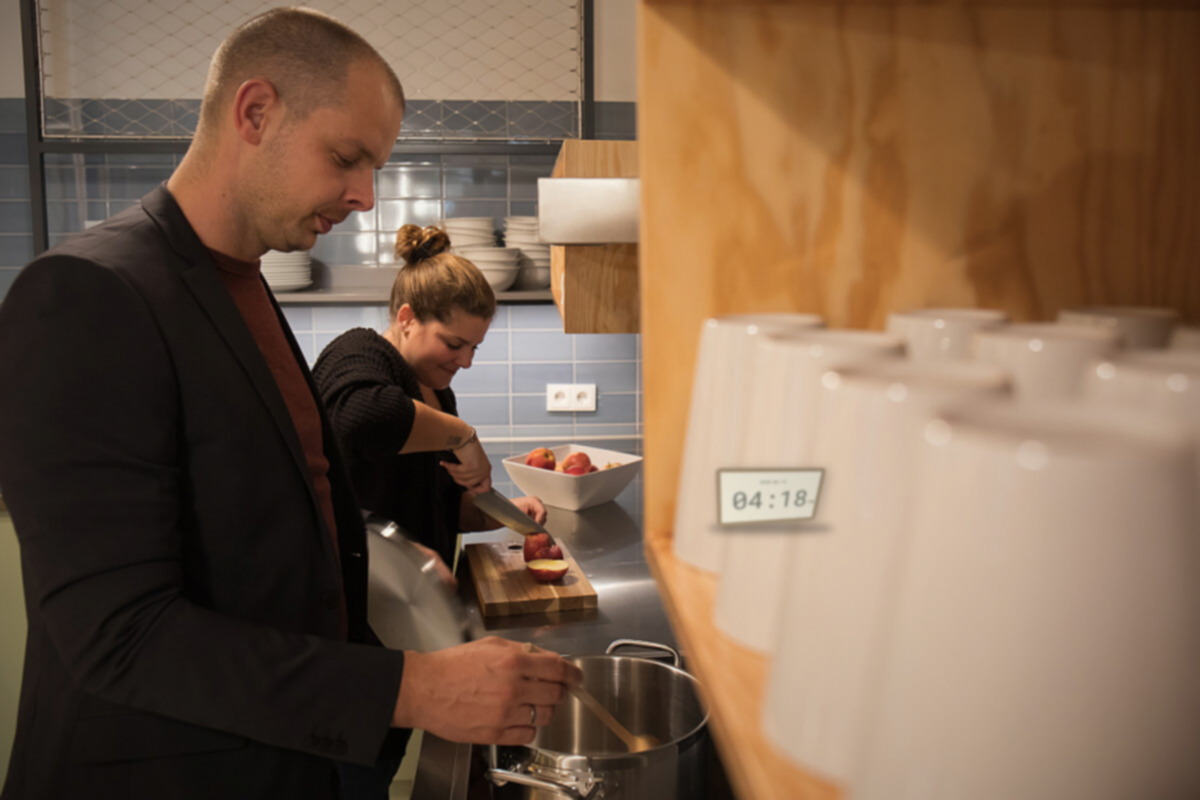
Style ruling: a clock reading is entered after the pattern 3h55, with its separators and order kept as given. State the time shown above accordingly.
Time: 4h18
